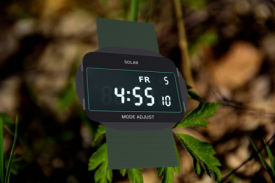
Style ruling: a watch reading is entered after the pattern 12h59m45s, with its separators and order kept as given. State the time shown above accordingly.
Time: 4h55m10s
